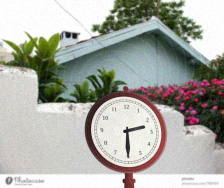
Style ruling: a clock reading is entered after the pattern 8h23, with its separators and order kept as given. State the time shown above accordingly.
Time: 2h30
